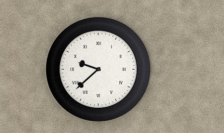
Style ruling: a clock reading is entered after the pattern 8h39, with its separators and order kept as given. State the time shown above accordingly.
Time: 9h38
